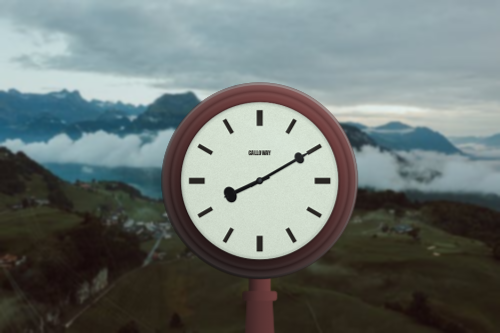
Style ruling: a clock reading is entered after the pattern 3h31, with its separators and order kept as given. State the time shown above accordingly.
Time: 8h10
